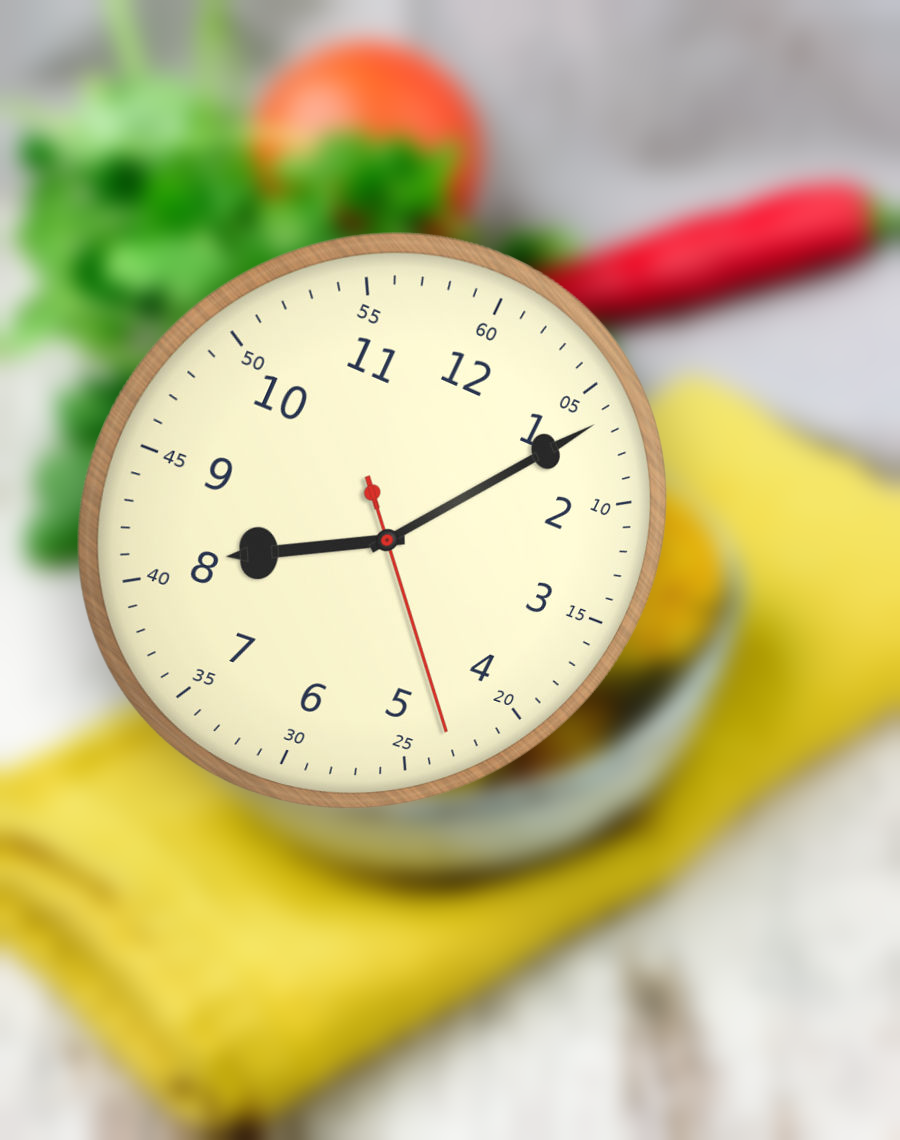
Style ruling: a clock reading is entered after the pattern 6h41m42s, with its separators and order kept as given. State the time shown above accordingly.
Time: 8h06m23s
